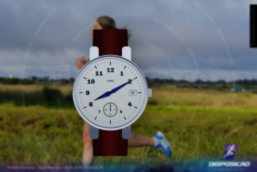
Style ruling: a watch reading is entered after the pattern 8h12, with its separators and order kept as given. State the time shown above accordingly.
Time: 8h10
